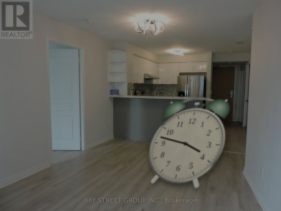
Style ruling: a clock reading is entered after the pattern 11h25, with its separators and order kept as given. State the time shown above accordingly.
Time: 3h47
